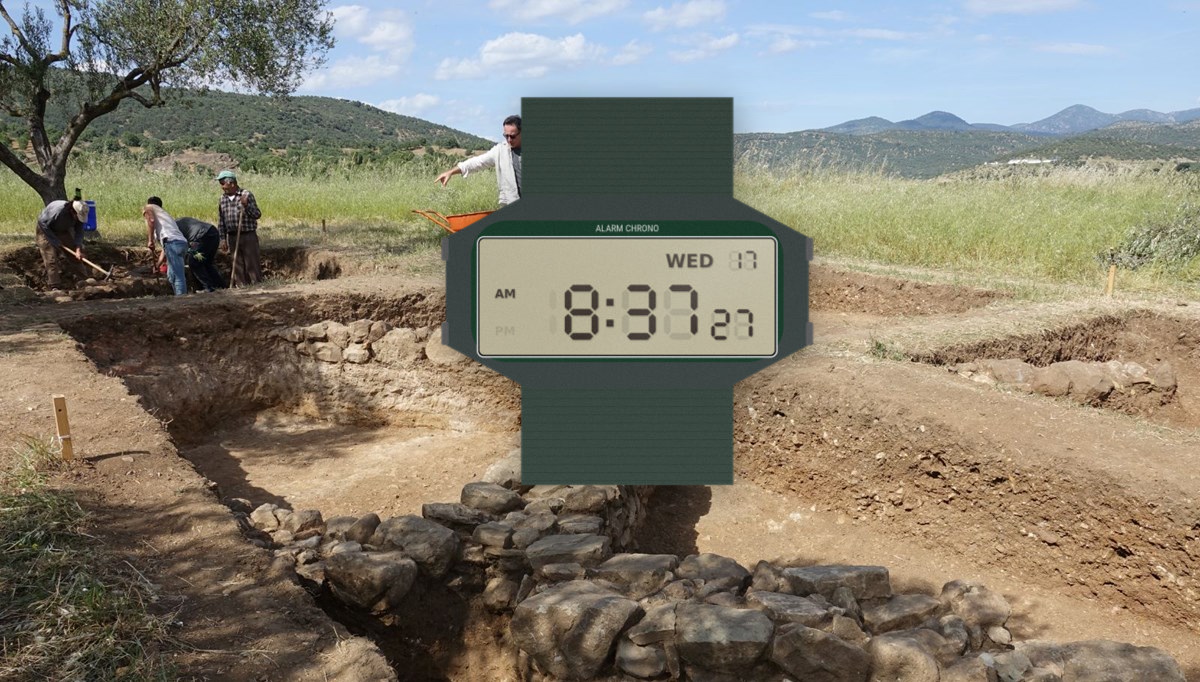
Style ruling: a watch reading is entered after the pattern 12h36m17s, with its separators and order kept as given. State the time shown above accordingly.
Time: 8h37m27s
